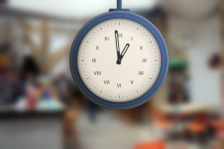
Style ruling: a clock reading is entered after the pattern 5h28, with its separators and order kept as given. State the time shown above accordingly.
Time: 12h59
